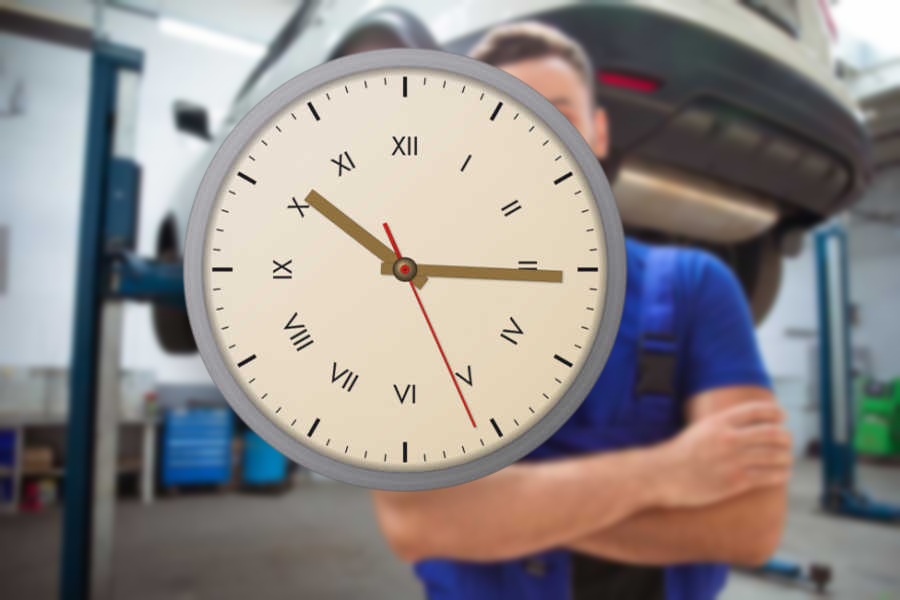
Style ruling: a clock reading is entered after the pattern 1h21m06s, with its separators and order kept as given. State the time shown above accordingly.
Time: 10h15m26s
